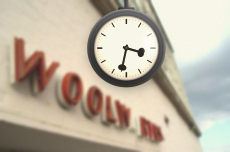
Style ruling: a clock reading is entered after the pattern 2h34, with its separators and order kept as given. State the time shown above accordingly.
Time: 3h32
